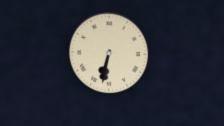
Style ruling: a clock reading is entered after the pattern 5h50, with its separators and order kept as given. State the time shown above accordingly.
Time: 6h32
